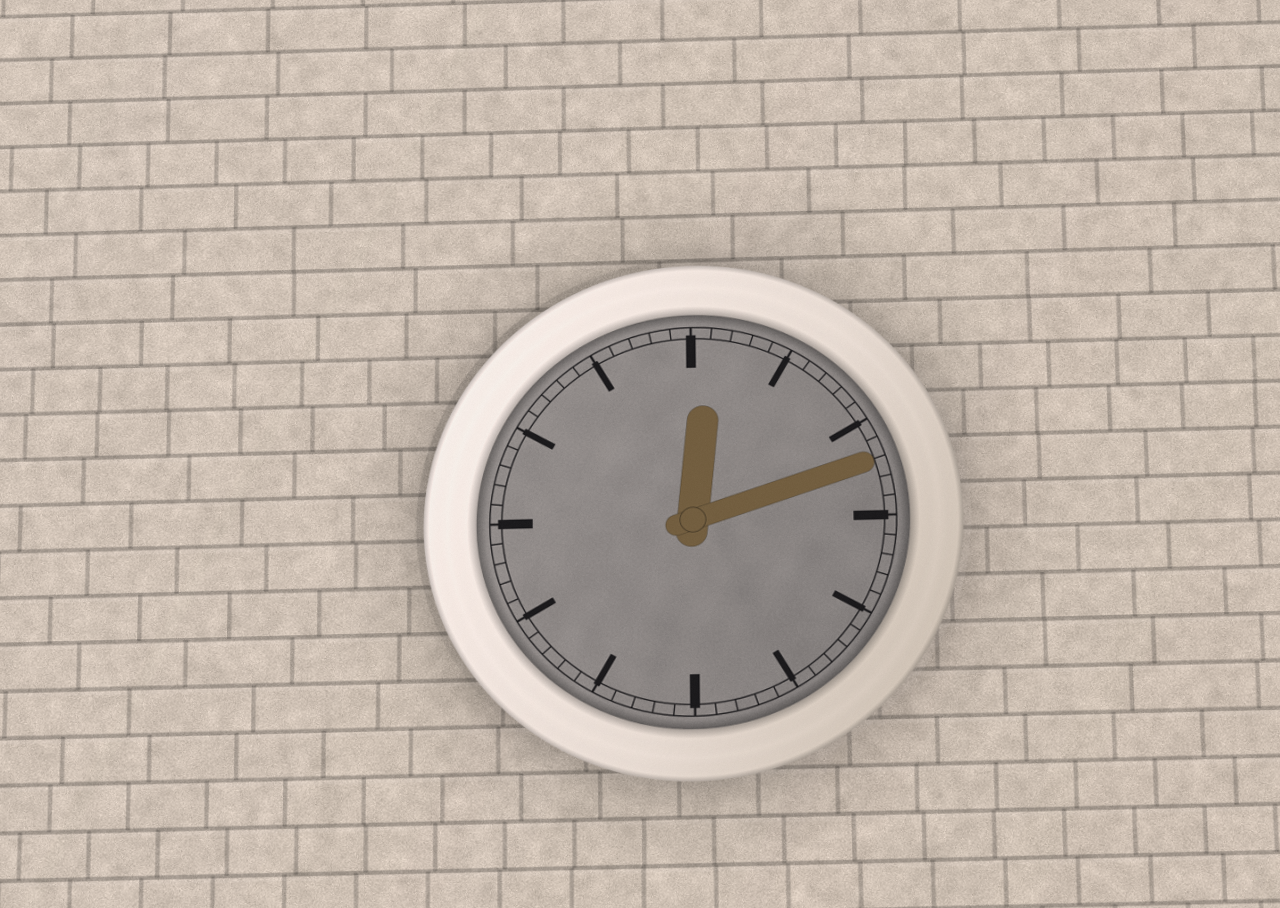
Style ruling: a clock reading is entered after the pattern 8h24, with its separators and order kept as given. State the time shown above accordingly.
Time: 12h12
